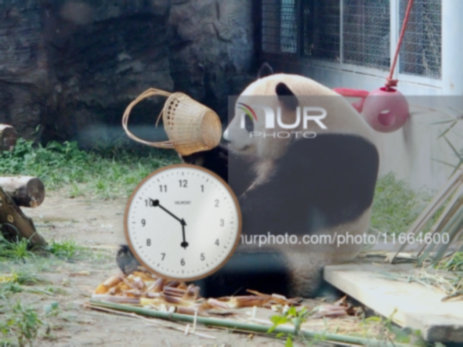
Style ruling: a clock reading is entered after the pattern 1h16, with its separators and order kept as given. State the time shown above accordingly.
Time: 5h51
